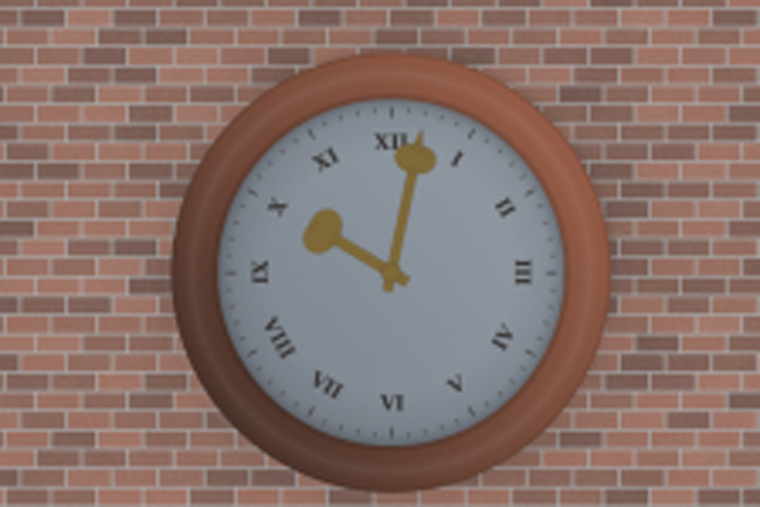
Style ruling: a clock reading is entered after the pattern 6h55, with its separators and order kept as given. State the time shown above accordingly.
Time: 10h02
